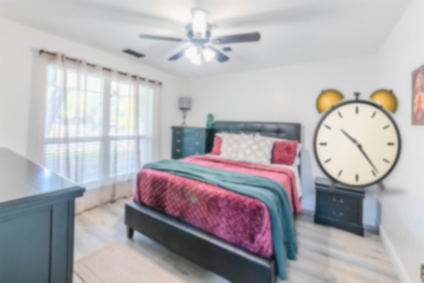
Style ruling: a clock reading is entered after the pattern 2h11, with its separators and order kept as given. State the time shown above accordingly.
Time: 10h24
